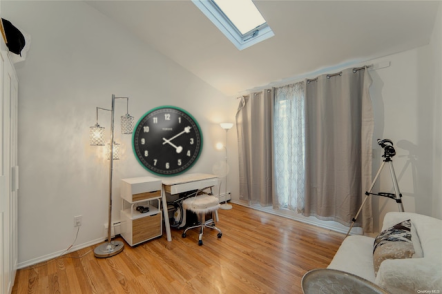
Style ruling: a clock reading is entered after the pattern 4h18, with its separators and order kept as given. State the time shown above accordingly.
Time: 4h10
